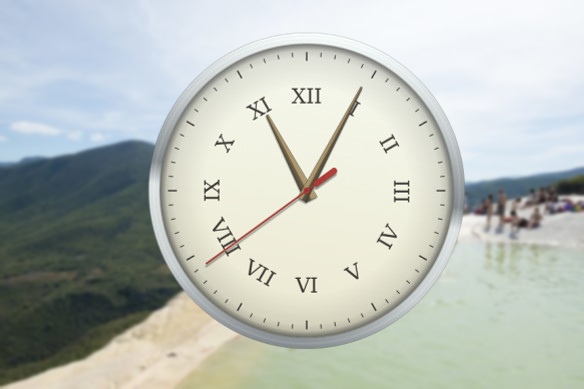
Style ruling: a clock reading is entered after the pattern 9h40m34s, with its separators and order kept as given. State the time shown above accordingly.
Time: 11h04m39s
